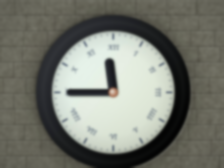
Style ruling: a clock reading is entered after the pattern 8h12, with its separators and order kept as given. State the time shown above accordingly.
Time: 11h45
